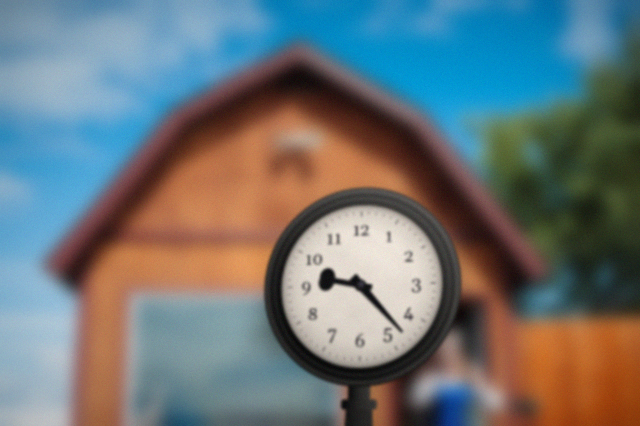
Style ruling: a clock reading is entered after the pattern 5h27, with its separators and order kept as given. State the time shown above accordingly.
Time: 9h23
